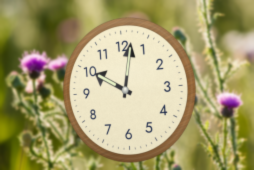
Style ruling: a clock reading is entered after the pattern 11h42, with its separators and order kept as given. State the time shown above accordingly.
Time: 10h02
